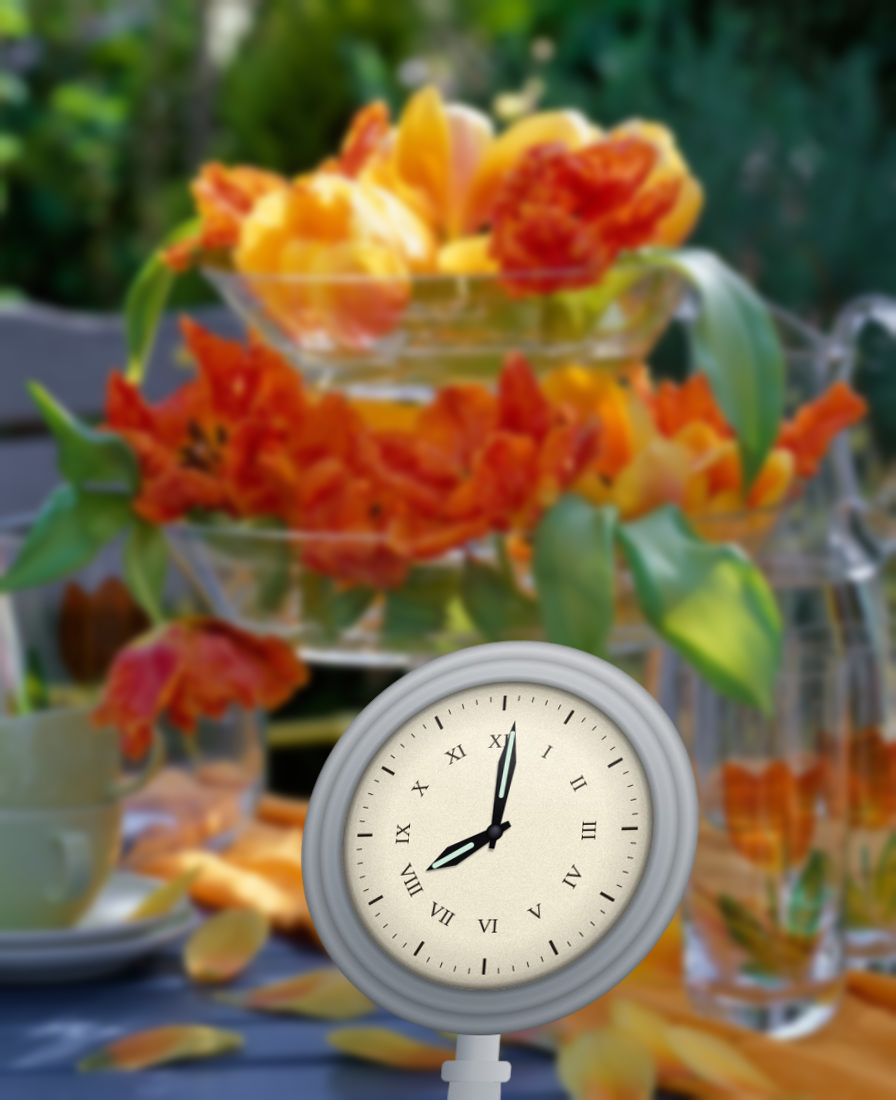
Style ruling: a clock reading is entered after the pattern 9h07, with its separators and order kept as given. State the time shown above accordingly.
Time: 8h01
